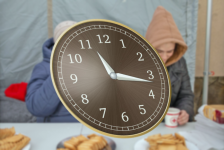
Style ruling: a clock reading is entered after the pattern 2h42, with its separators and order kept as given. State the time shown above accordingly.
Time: 11h17
